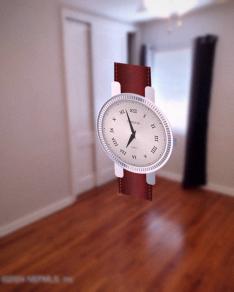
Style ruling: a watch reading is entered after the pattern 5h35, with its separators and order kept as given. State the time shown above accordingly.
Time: 6h57
